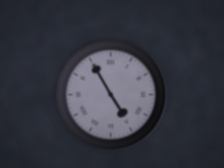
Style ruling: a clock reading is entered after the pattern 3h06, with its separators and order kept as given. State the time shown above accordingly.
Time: 4h55
